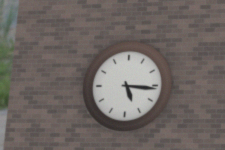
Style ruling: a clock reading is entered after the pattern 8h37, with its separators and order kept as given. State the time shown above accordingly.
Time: 5h16
